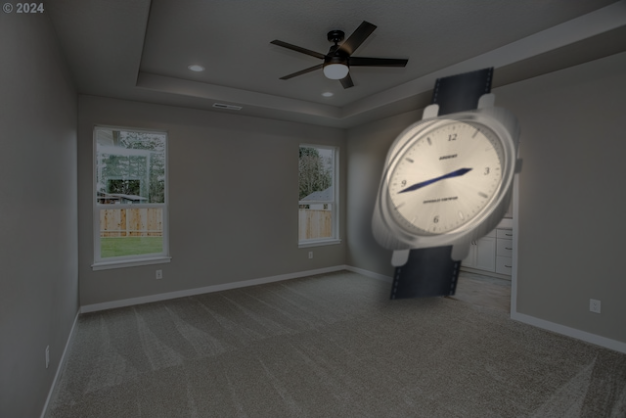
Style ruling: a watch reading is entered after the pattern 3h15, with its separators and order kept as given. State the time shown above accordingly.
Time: 2h43
